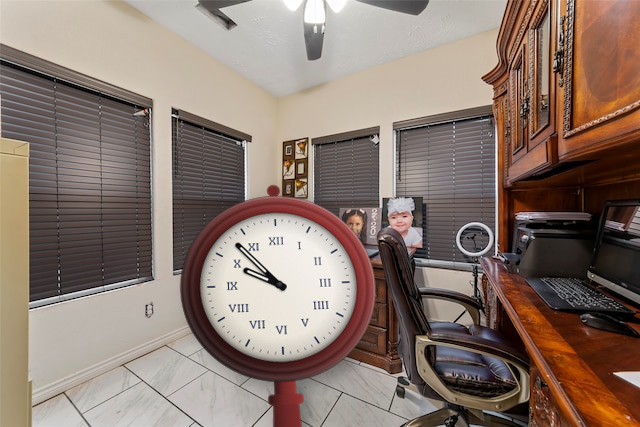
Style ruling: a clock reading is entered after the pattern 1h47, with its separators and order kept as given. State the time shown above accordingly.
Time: 9h53
